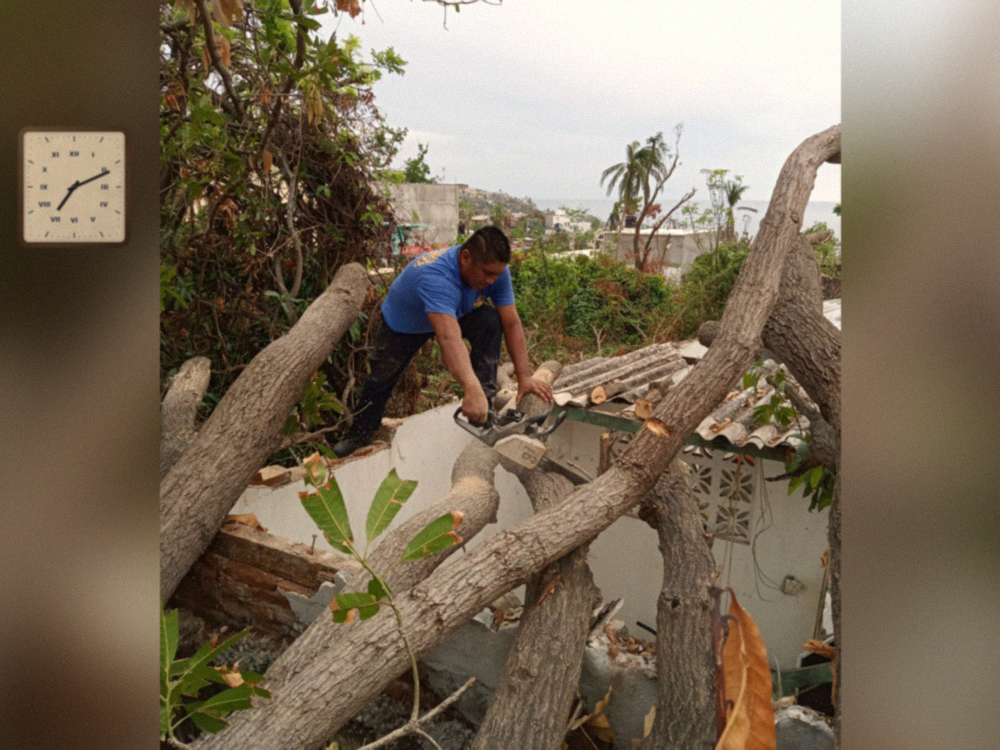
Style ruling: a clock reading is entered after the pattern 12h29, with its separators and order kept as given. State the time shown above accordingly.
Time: 7h11
